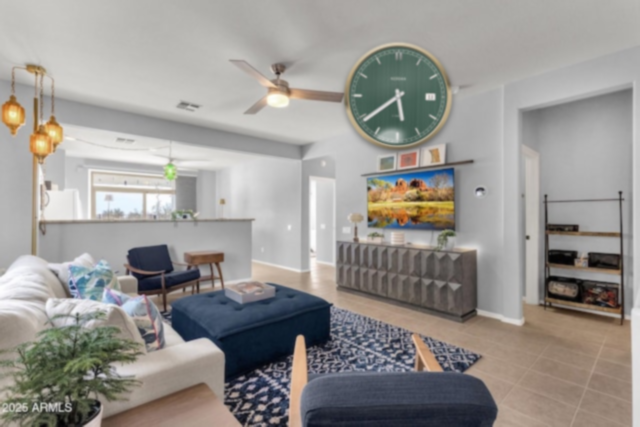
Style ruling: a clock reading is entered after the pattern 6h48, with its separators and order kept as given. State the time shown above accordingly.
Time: 5h39
